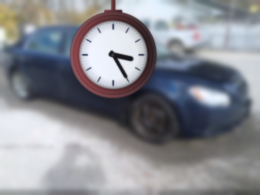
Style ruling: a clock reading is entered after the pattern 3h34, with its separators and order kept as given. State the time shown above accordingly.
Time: 3h25
